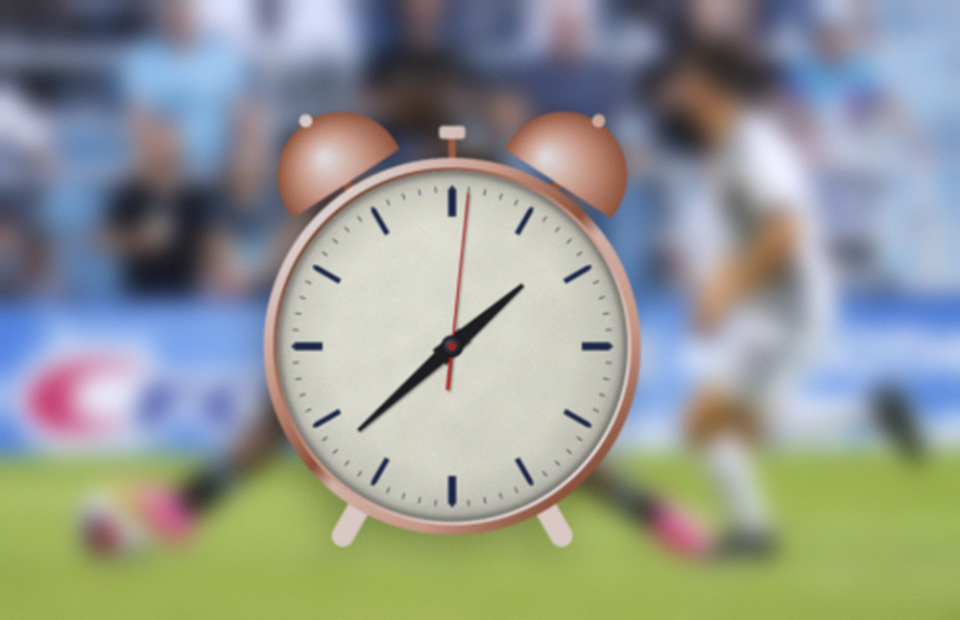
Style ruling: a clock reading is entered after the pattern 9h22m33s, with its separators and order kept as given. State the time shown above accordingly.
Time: 1h38m01s
